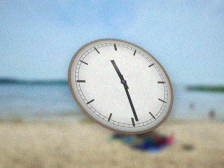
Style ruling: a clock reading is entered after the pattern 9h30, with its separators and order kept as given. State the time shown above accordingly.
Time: 11h29
